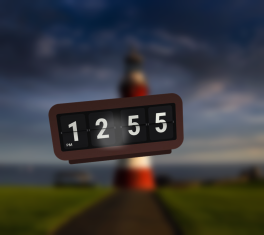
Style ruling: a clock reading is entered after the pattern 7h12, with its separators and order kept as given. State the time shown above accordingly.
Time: 12h55
